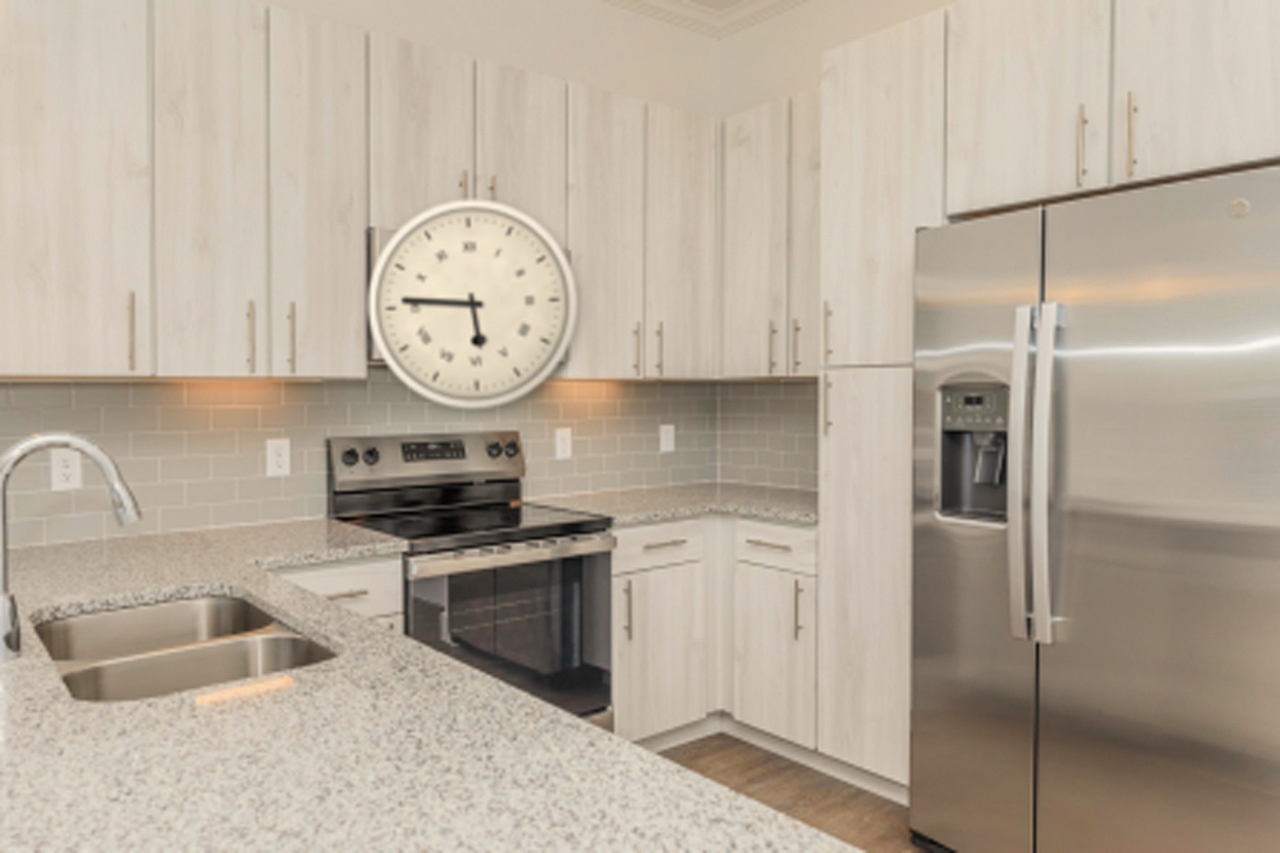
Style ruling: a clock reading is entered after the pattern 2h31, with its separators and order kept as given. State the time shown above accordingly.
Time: 5h46
